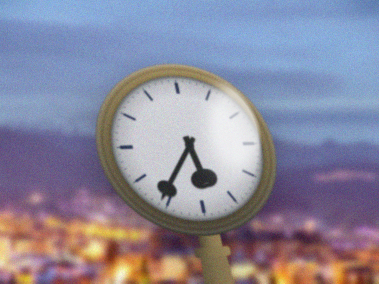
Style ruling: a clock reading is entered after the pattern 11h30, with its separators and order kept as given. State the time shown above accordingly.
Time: 5h36
